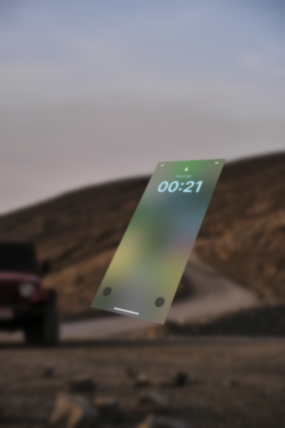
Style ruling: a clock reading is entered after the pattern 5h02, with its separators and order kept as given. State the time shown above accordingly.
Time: 0h21
